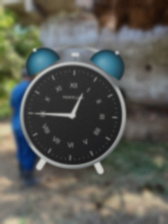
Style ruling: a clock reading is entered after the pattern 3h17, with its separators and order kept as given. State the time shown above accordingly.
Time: 12h45
